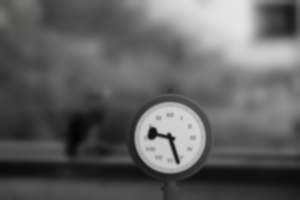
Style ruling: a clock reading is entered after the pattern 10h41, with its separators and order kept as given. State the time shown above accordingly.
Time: 9h27
